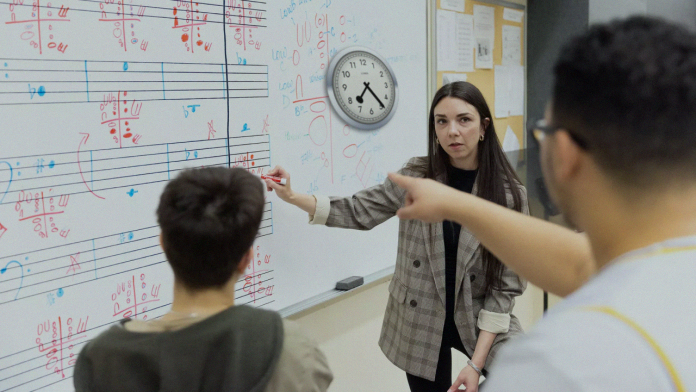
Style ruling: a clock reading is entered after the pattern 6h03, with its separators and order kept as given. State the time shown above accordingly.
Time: 7h24
